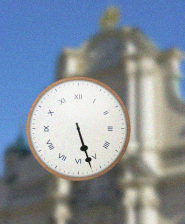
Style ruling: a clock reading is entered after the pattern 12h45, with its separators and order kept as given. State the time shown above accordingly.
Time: 5h27
